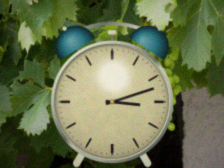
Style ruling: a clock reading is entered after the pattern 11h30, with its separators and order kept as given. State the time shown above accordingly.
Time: 3h12
